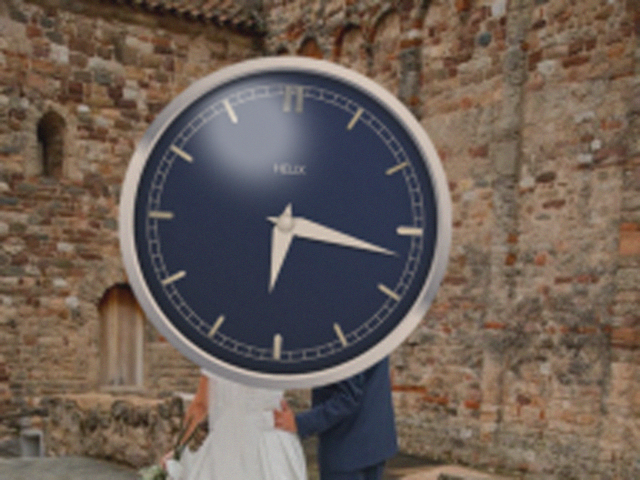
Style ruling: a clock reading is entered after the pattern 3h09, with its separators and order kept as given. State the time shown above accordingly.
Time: 6h17
